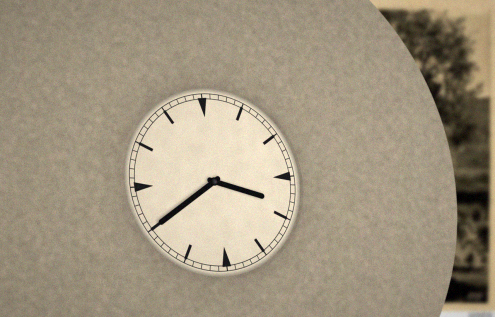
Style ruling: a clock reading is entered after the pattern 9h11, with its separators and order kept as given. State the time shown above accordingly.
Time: 3h40
